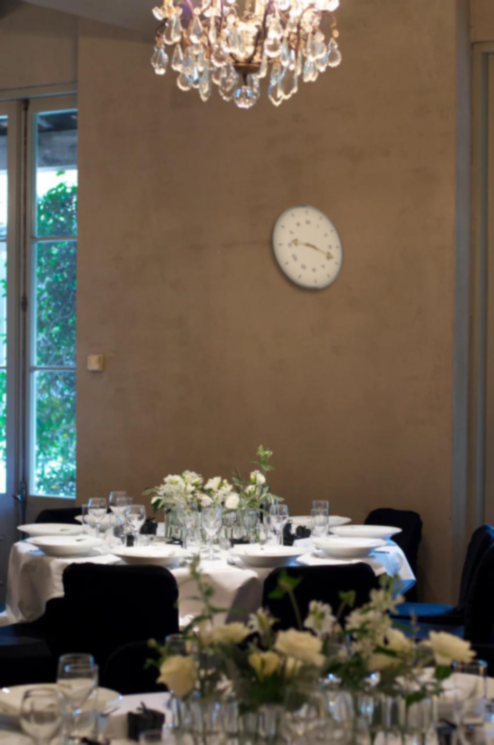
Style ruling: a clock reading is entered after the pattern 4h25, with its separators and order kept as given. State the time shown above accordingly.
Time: 9h19
